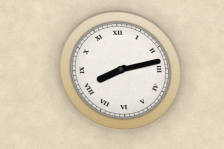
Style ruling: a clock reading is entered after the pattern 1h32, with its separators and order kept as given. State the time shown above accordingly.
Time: 8h13
